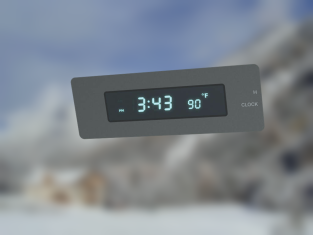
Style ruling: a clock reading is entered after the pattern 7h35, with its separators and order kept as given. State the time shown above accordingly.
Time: 3h43
